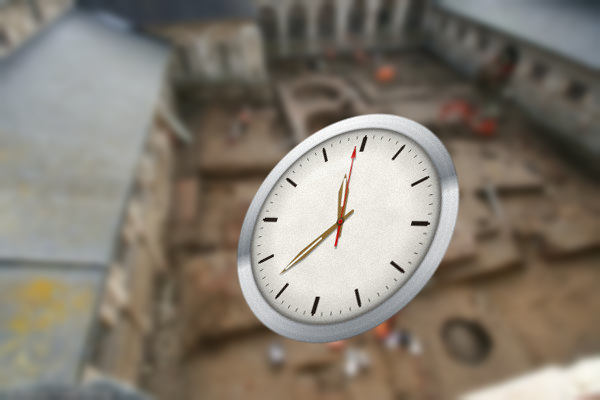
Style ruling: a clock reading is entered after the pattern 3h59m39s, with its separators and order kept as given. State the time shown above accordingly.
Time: 11h36m59s
